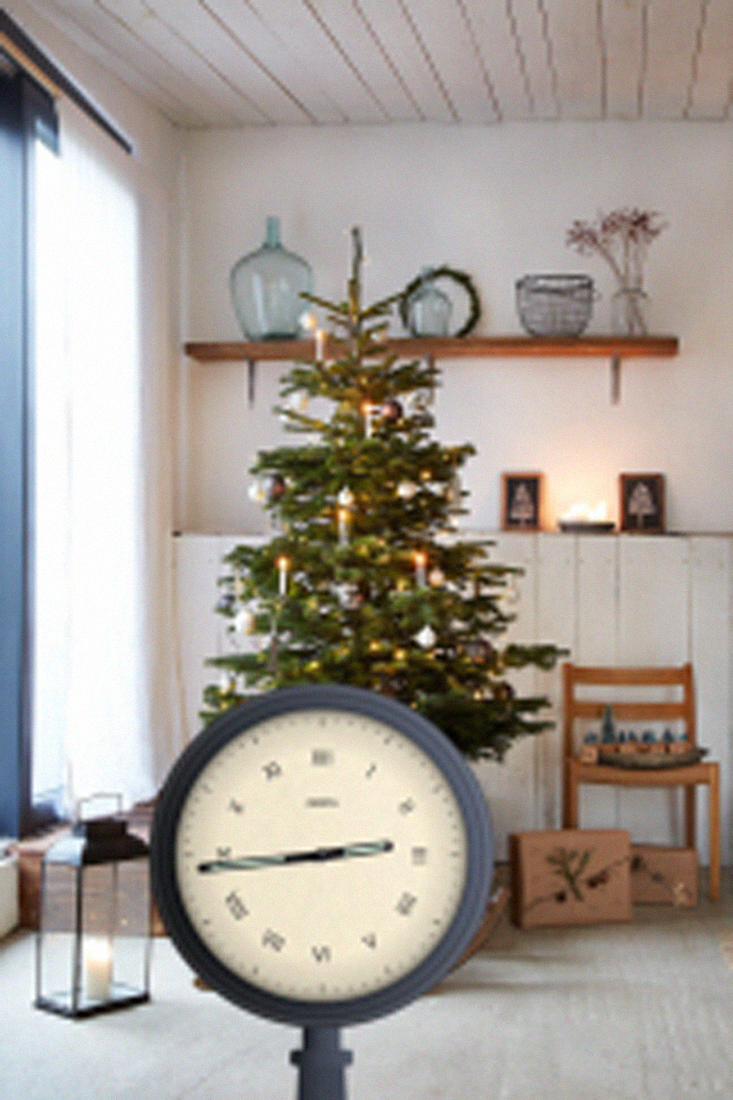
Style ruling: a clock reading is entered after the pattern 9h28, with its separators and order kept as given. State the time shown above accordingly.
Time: 2h44
